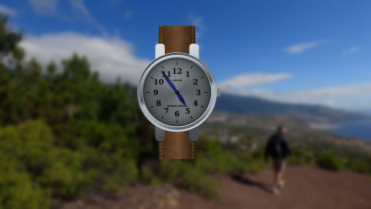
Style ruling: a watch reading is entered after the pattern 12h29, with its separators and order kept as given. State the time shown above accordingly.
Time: 4h54
